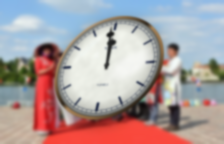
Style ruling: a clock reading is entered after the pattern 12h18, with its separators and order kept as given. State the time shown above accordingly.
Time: 11h59
